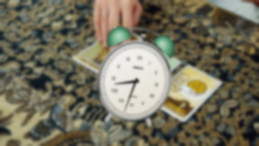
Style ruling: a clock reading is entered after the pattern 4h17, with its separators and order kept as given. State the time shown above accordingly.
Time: 8h32
